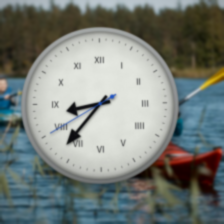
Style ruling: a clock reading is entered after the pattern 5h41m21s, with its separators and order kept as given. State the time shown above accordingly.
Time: 8h36m40s
